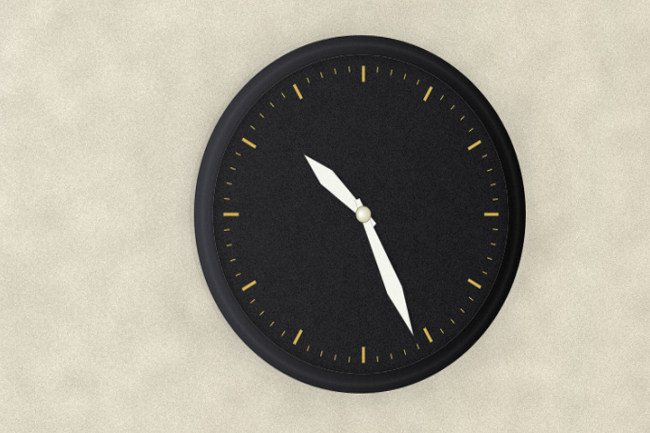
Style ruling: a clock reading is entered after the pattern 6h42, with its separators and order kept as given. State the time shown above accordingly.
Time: 10h26
